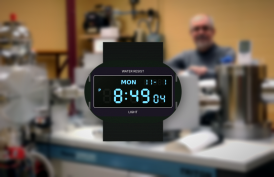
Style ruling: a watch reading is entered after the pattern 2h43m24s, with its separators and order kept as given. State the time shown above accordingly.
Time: 8h49m04s
